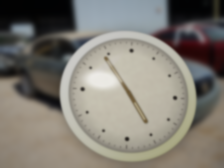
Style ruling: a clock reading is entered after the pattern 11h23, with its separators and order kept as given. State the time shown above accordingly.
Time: 4h54
